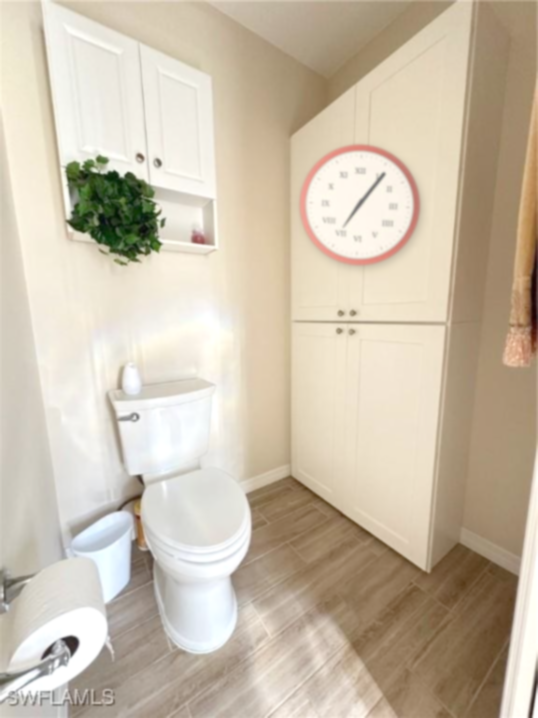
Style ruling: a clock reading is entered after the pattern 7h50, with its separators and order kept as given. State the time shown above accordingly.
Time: 7h06
